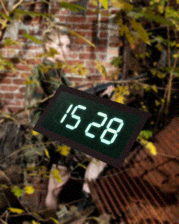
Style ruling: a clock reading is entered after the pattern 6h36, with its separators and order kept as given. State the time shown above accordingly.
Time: 15h28
